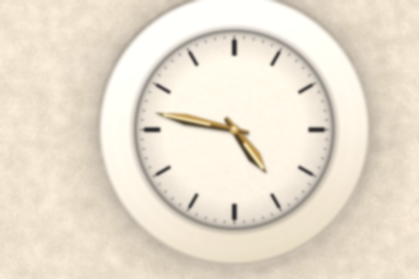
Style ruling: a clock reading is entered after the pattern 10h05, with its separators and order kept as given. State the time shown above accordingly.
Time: 4h47
